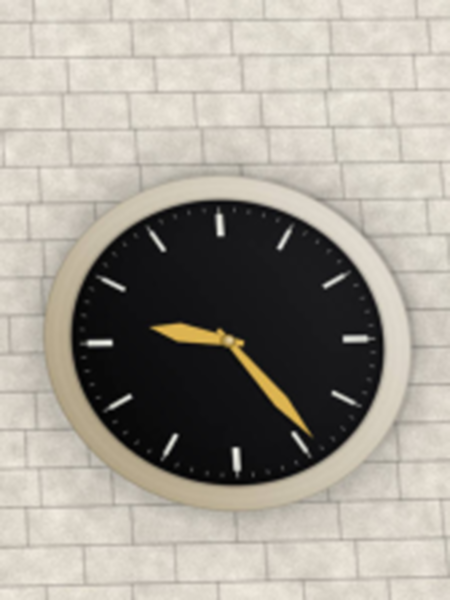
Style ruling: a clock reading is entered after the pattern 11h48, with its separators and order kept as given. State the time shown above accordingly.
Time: 9h24
